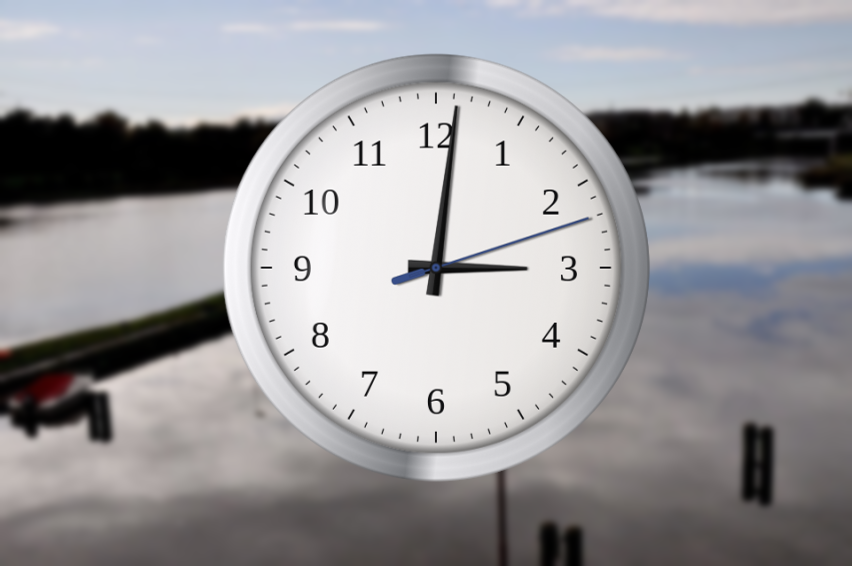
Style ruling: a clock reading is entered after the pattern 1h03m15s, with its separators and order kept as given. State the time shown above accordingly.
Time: 3h01m12s
